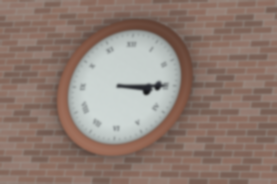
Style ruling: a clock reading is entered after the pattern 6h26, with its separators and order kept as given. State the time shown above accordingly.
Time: 3h15
